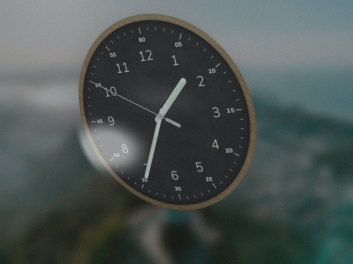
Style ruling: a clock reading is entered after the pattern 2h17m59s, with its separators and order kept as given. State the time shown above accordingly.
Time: 1h34m50s
